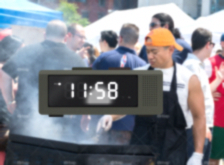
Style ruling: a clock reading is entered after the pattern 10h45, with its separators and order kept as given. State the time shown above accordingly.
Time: 11h58
